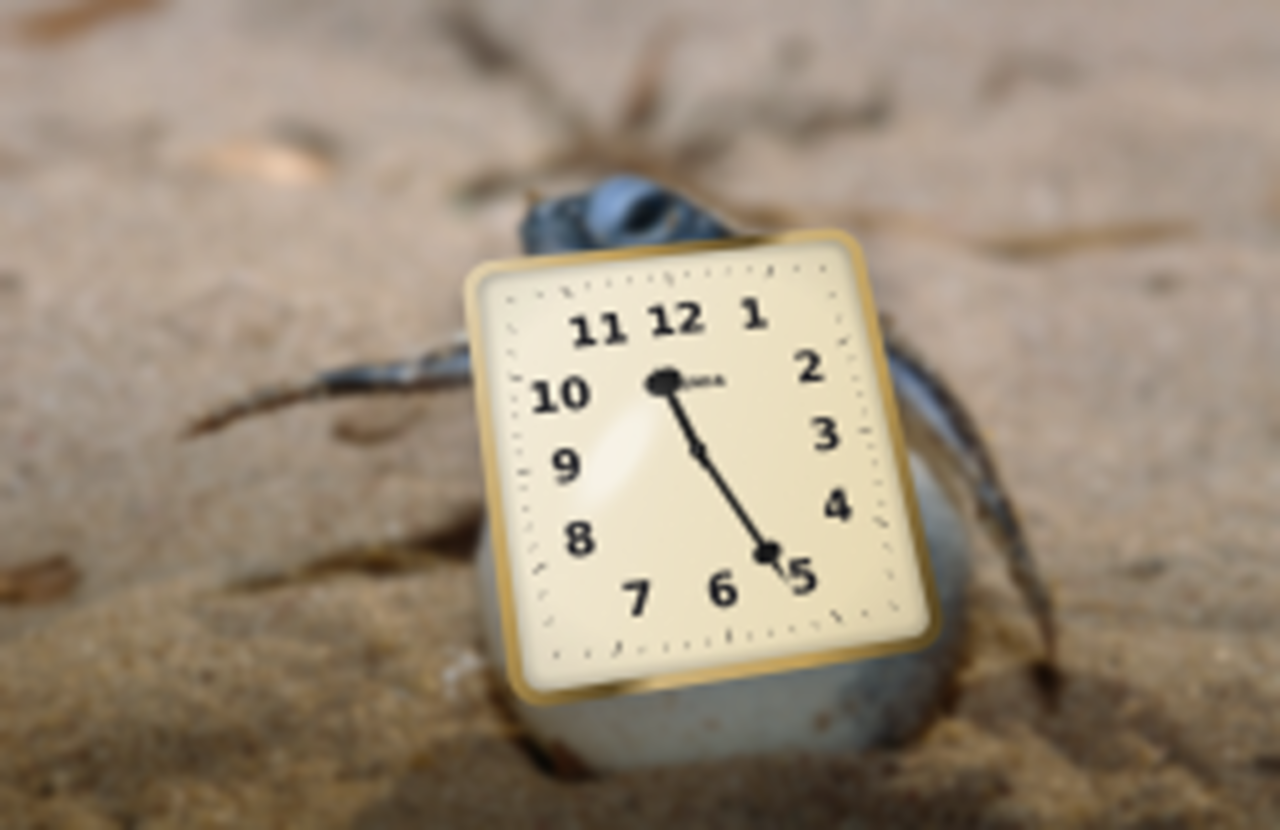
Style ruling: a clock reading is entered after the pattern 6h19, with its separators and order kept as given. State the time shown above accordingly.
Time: 11h26
